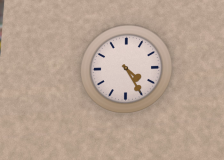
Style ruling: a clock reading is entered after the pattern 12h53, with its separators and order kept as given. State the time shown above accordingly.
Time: 4h25
